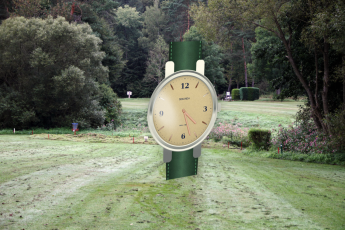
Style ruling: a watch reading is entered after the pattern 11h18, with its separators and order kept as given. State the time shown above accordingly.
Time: 4h27
